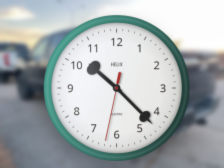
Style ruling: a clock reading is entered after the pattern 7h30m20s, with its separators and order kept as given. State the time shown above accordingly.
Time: 10h22m32s
